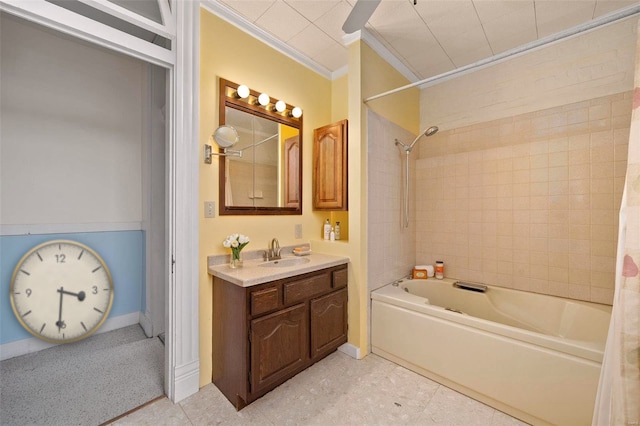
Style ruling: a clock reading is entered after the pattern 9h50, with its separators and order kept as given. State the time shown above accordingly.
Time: 3h31
